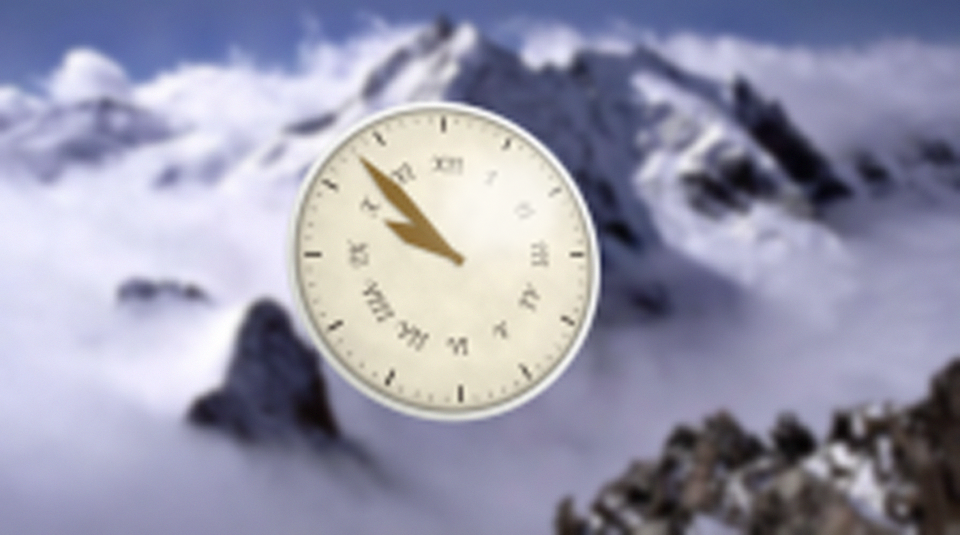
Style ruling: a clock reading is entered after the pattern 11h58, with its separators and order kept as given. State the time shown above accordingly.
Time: 9h53
